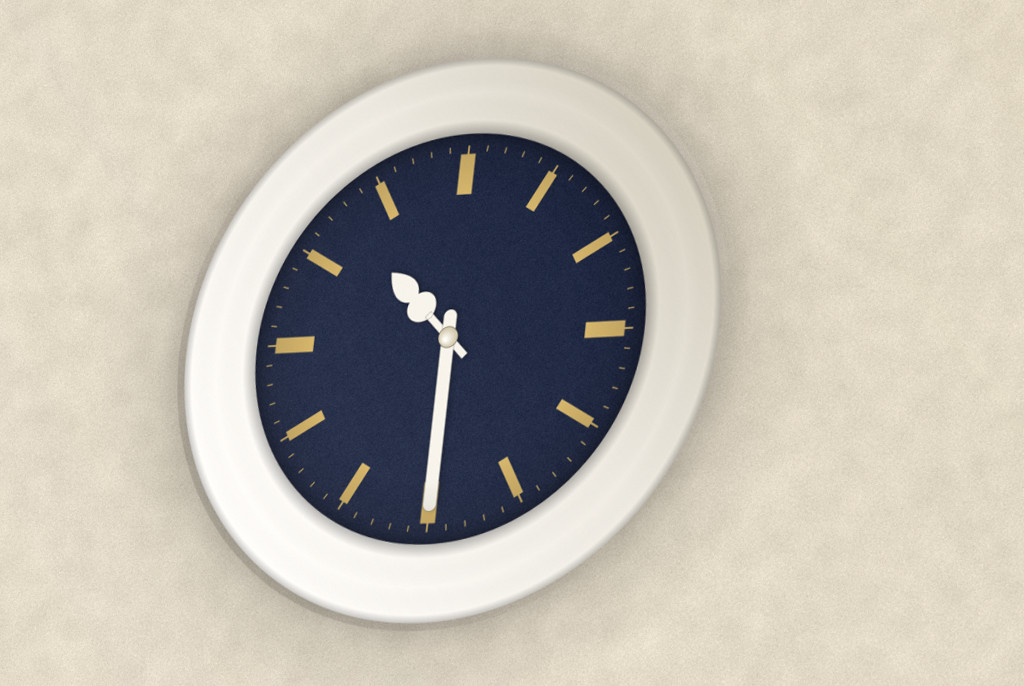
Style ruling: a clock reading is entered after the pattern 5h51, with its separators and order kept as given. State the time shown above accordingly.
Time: 10h30
